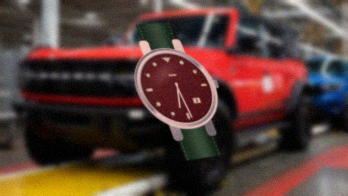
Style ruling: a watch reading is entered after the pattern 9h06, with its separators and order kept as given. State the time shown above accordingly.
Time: 6h29
